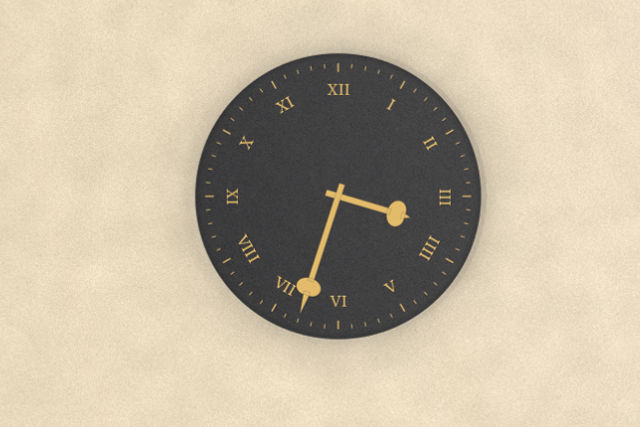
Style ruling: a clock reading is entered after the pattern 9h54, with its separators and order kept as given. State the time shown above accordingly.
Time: 3h33
